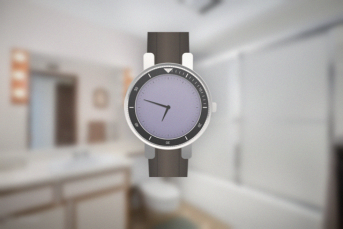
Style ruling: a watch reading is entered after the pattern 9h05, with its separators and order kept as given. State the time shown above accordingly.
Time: 6h48
